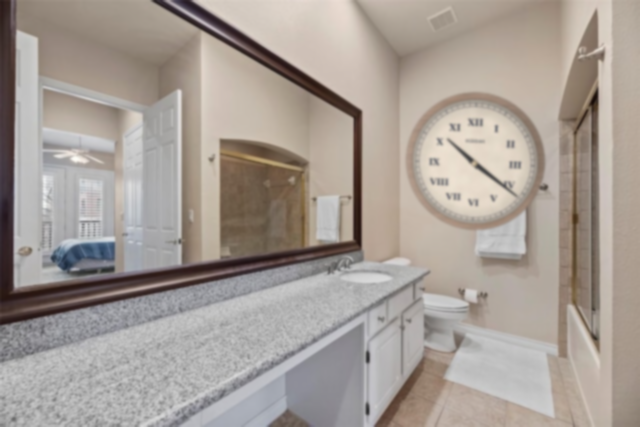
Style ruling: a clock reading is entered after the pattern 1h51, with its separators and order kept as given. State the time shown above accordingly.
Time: 10h21
